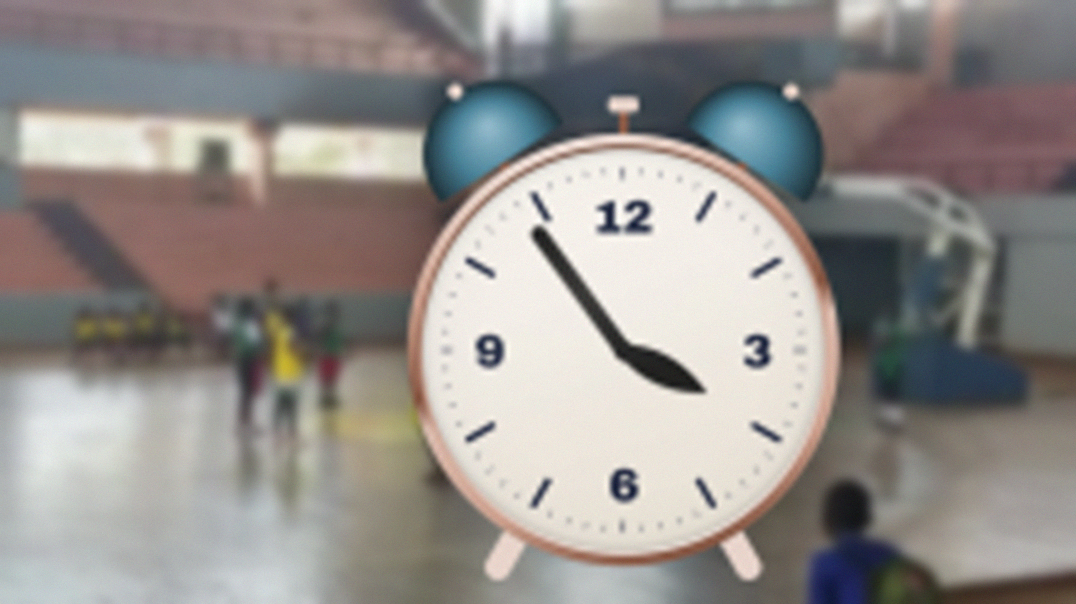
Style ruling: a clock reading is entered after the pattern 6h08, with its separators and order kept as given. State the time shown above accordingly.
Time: 3h54
